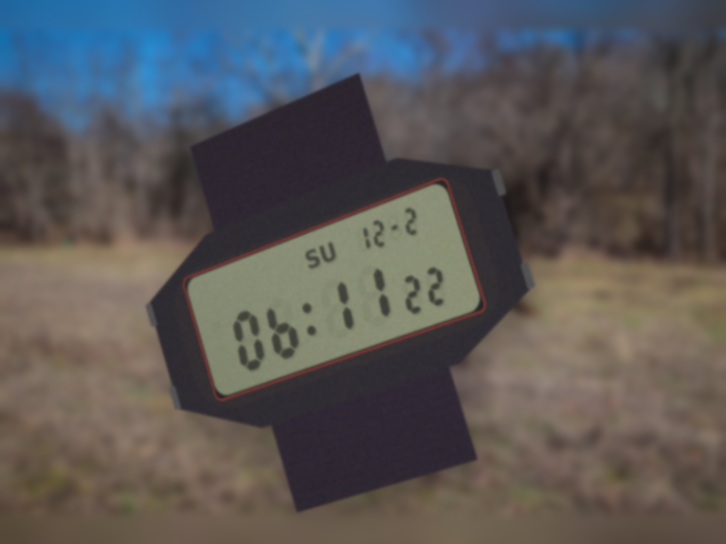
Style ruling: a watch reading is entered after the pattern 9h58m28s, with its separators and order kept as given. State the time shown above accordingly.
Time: 6h11m22s
